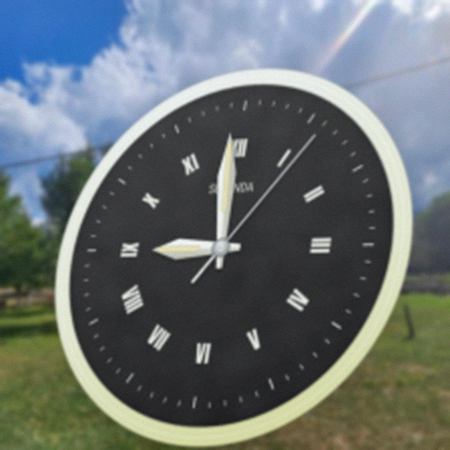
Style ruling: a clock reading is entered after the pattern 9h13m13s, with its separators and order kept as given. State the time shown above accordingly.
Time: 8h59m06s
